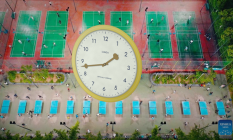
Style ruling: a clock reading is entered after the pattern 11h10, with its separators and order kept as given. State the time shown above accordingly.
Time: 1h43
